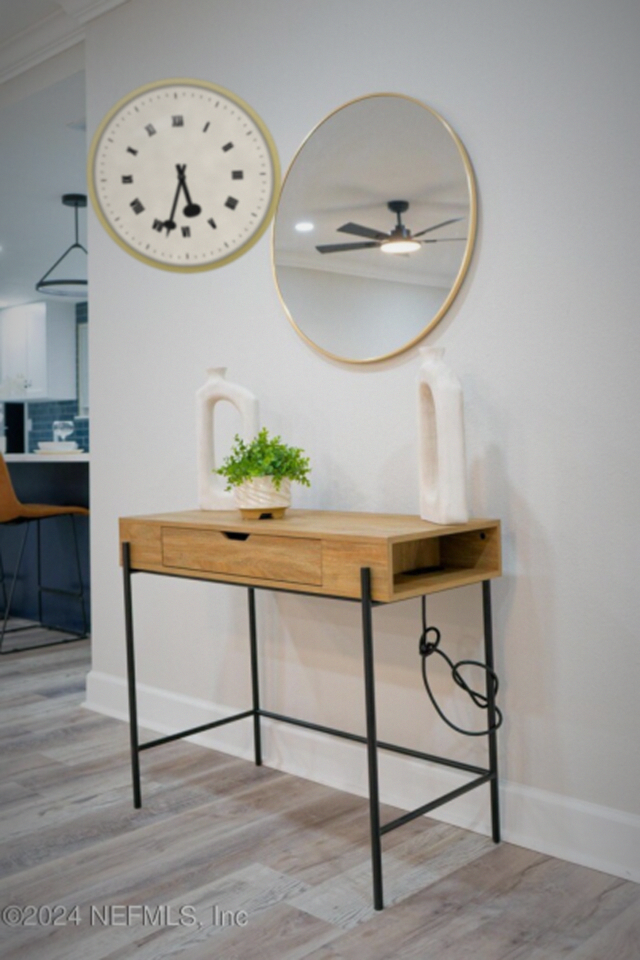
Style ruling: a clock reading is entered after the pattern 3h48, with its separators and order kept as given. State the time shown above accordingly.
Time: 5h33
